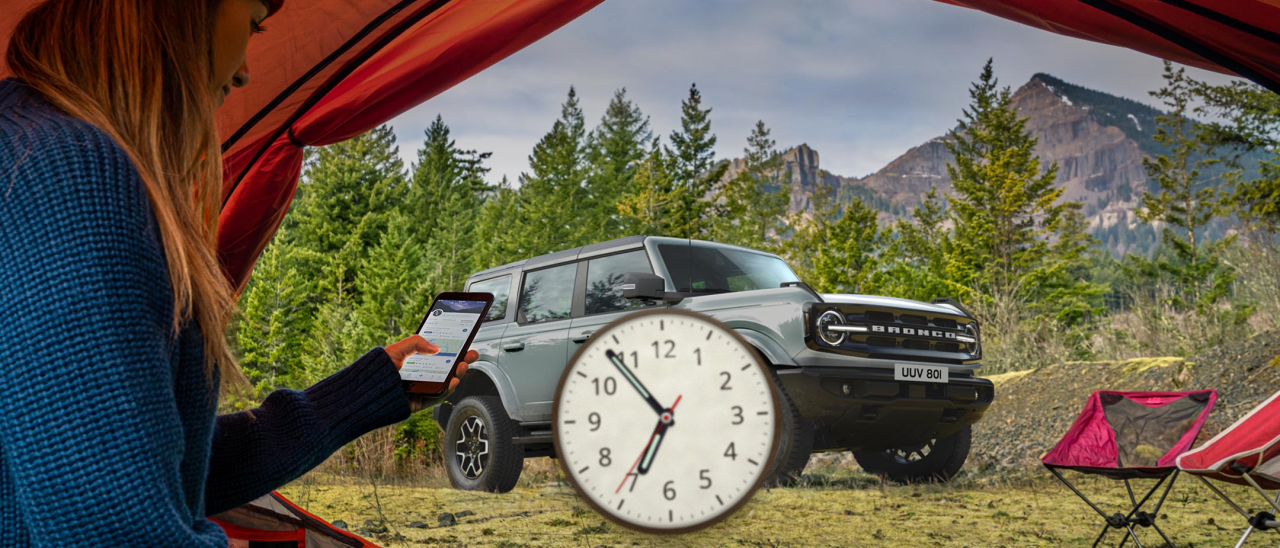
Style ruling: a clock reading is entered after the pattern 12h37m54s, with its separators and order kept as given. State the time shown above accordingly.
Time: 6h53m36s
